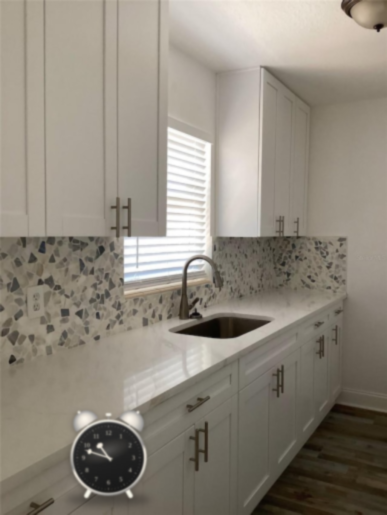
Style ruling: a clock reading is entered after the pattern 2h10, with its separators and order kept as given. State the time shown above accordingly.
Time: 10h48
